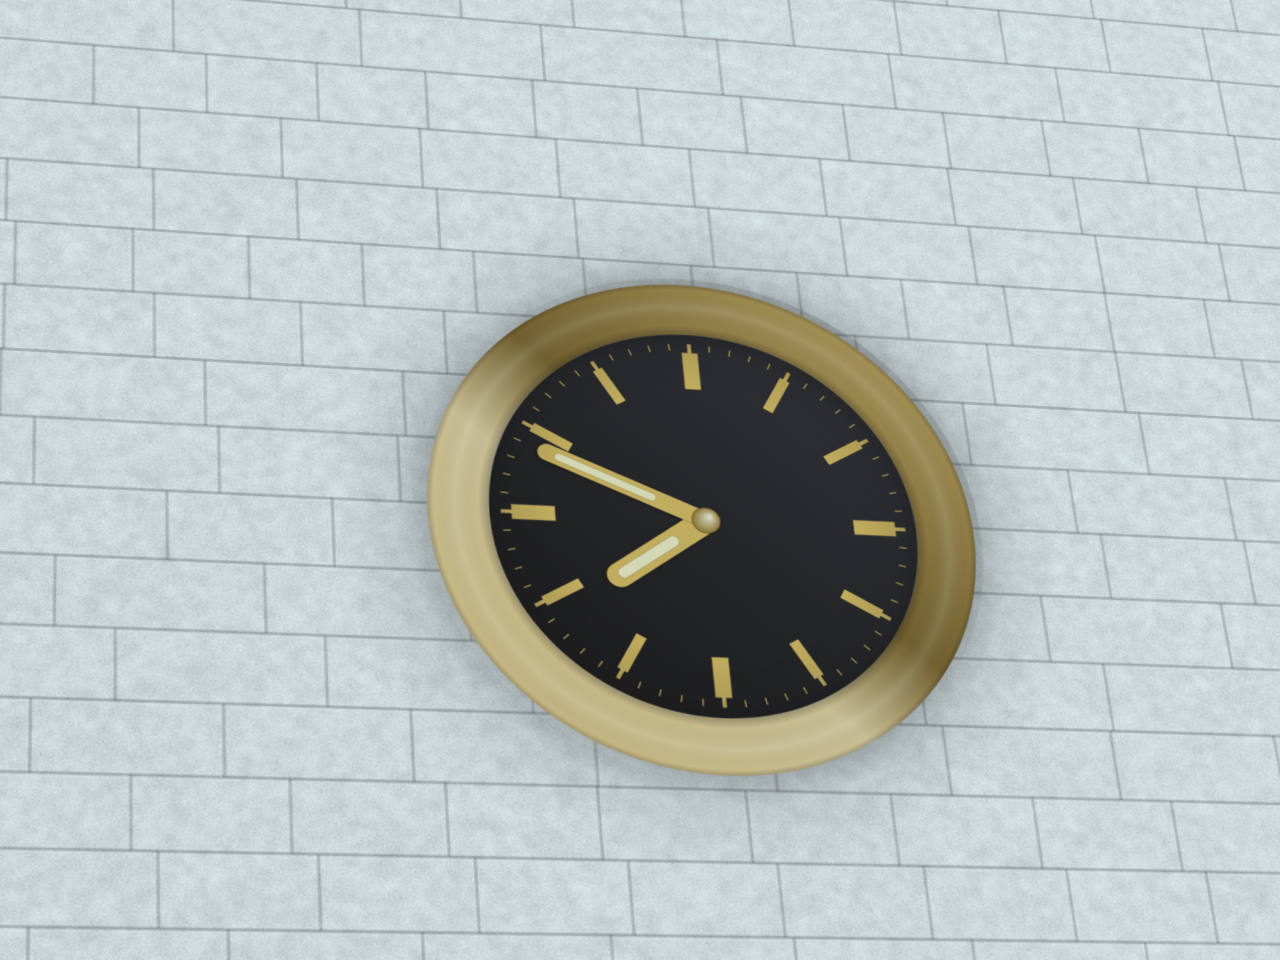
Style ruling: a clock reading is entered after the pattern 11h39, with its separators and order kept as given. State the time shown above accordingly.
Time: 7h49
